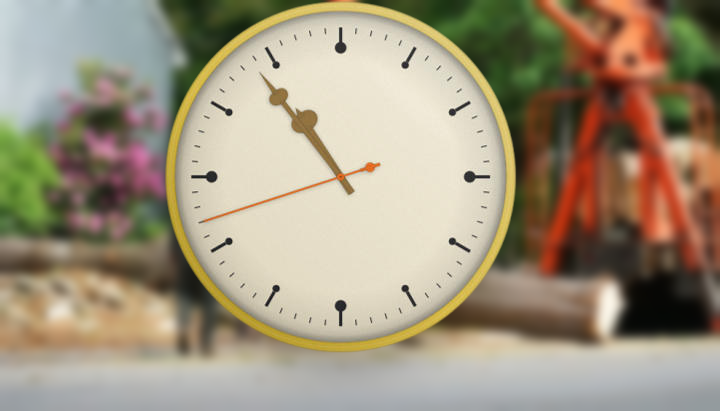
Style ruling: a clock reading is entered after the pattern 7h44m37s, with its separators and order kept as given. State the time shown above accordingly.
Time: 10h53m42s
